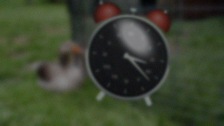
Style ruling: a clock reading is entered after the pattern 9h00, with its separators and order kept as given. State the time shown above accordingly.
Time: 3h22
